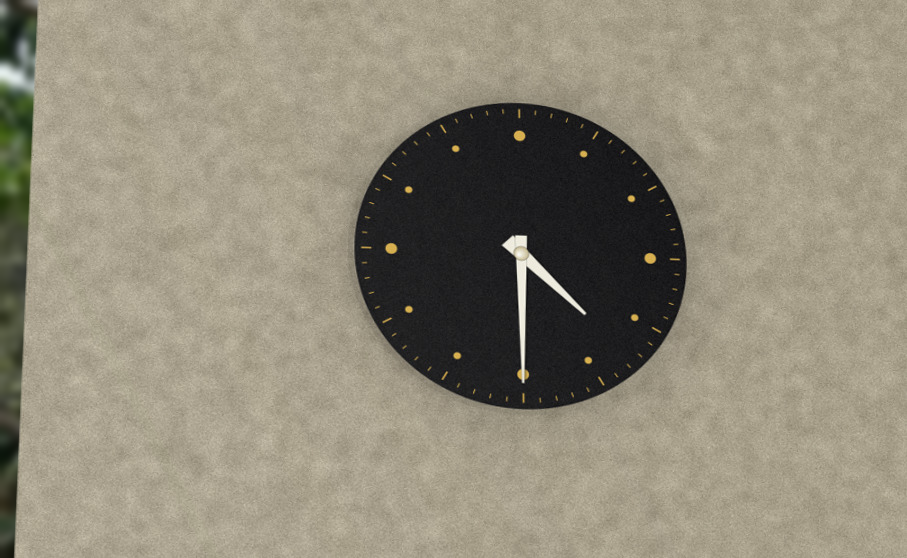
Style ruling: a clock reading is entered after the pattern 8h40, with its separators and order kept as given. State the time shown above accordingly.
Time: 4h30
